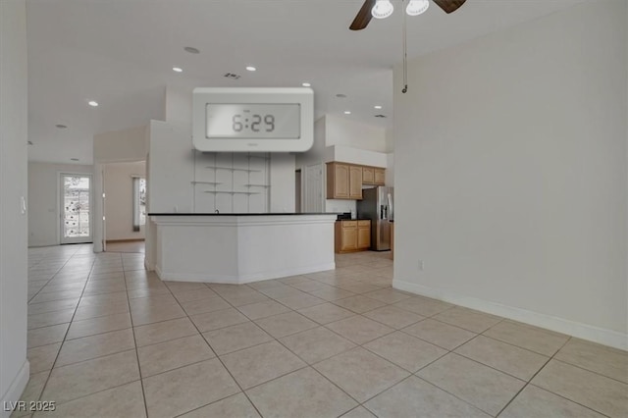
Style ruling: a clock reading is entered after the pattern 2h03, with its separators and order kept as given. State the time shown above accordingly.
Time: 6h29
